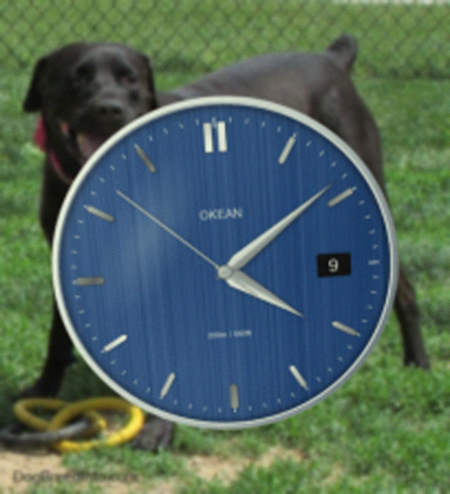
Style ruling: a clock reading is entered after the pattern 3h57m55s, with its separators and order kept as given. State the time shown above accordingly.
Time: 4h08m52s
